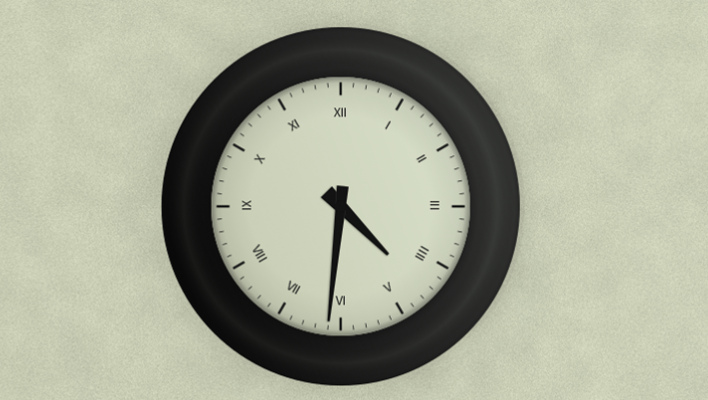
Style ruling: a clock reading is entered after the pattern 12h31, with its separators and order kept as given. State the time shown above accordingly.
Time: 4h31
